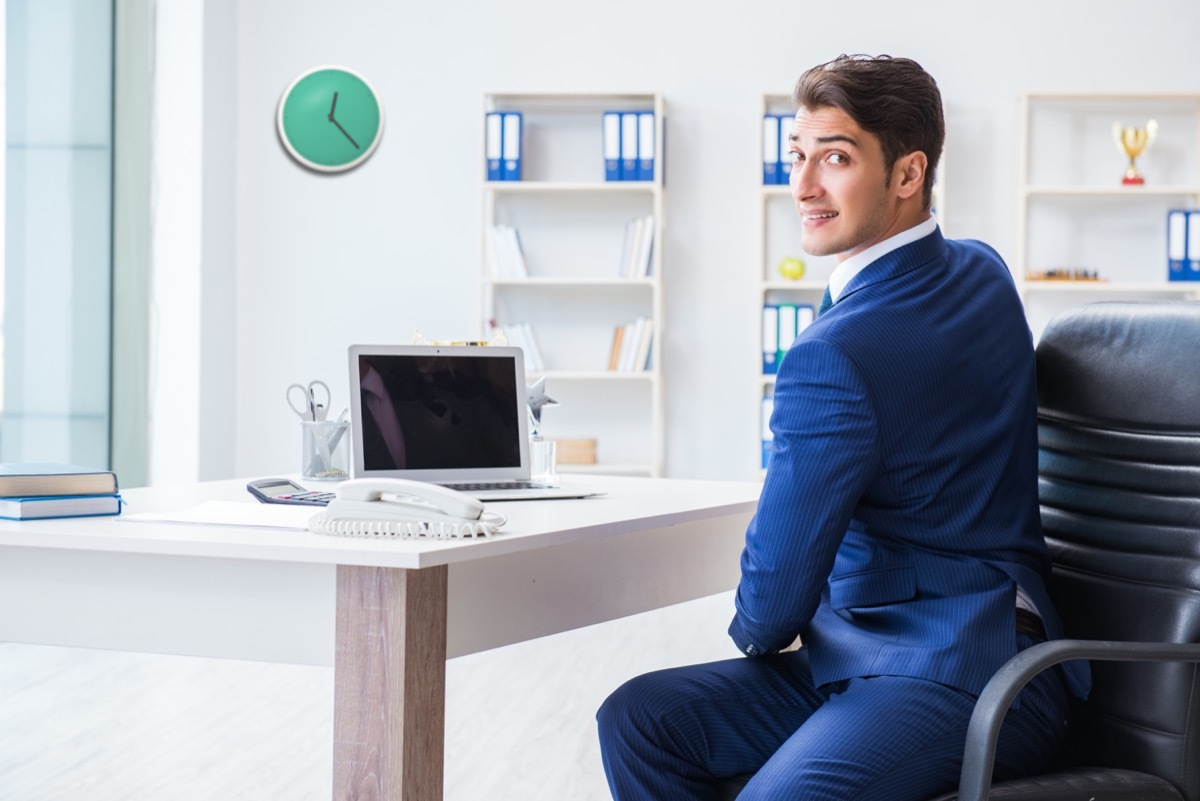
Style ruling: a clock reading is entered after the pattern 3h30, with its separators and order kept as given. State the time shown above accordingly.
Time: 12h23
